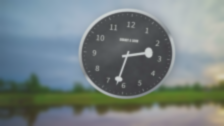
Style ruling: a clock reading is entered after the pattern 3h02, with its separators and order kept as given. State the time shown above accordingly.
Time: 2h32
